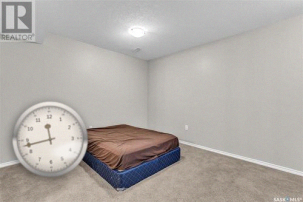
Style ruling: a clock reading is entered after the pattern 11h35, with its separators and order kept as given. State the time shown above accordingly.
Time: 11h43
